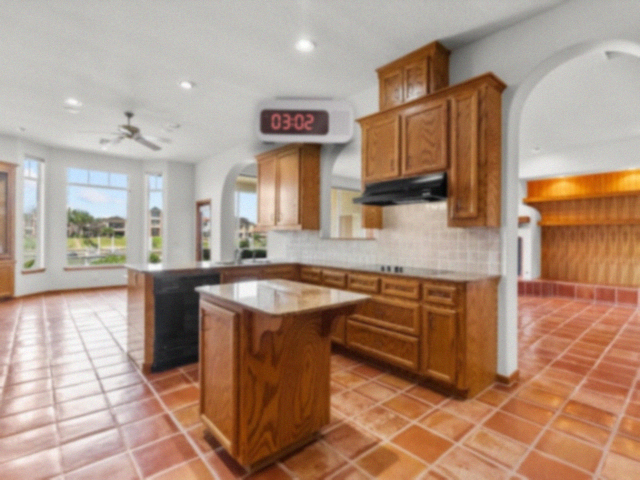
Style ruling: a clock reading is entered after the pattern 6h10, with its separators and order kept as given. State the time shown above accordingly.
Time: 3h02
